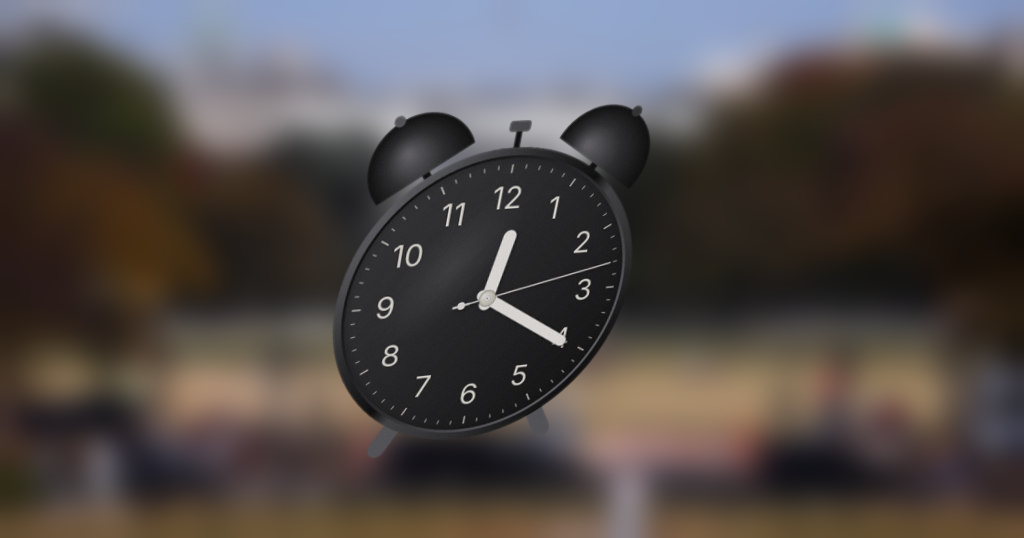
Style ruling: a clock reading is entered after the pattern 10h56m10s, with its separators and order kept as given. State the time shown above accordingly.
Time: 12h20m13s
